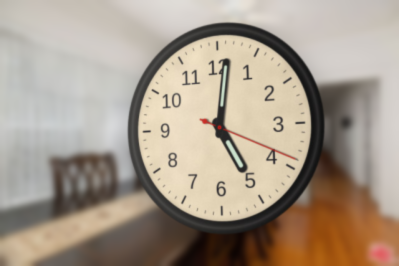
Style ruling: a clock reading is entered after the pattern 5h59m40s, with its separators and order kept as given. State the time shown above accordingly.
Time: 5h01m19s
